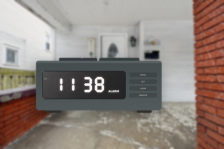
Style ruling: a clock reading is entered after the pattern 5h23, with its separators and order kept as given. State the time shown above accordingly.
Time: 11h38
